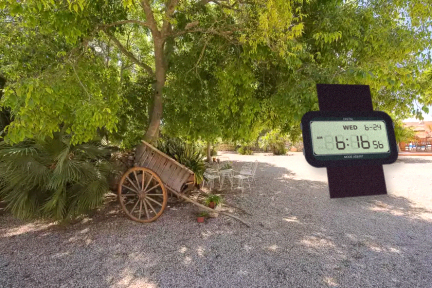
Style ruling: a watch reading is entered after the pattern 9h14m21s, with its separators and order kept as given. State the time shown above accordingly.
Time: 6h16m56s
